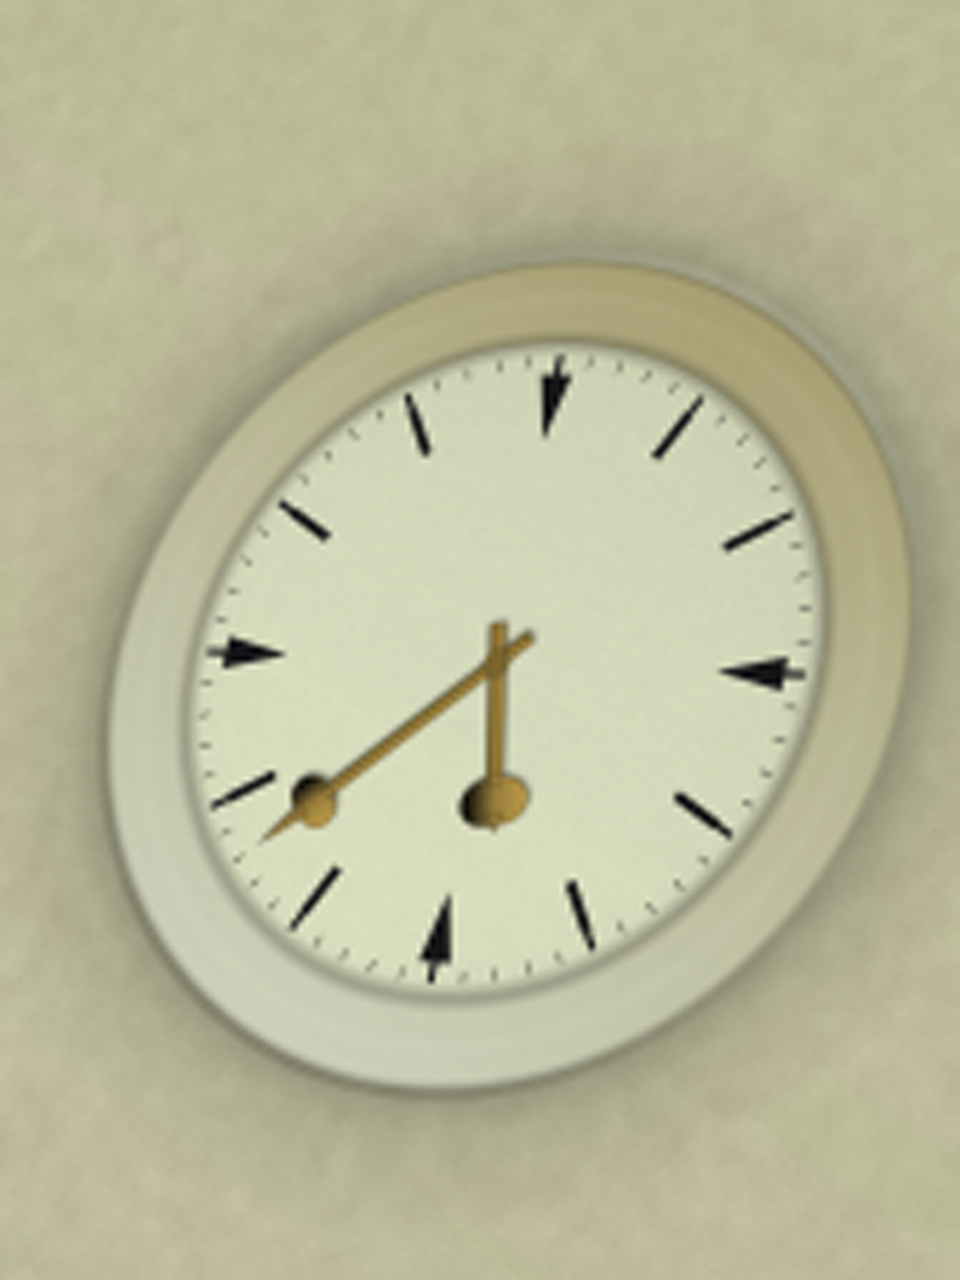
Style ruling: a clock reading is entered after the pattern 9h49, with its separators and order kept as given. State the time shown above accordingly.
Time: 5h38
